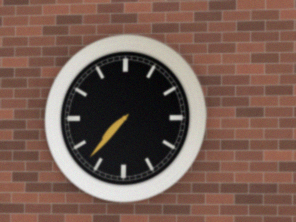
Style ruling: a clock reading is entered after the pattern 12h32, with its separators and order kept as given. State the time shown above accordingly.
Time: 7h37
